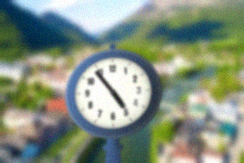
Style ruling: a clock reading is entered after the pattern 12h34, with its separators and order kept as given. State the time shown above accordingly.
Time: 4h54
